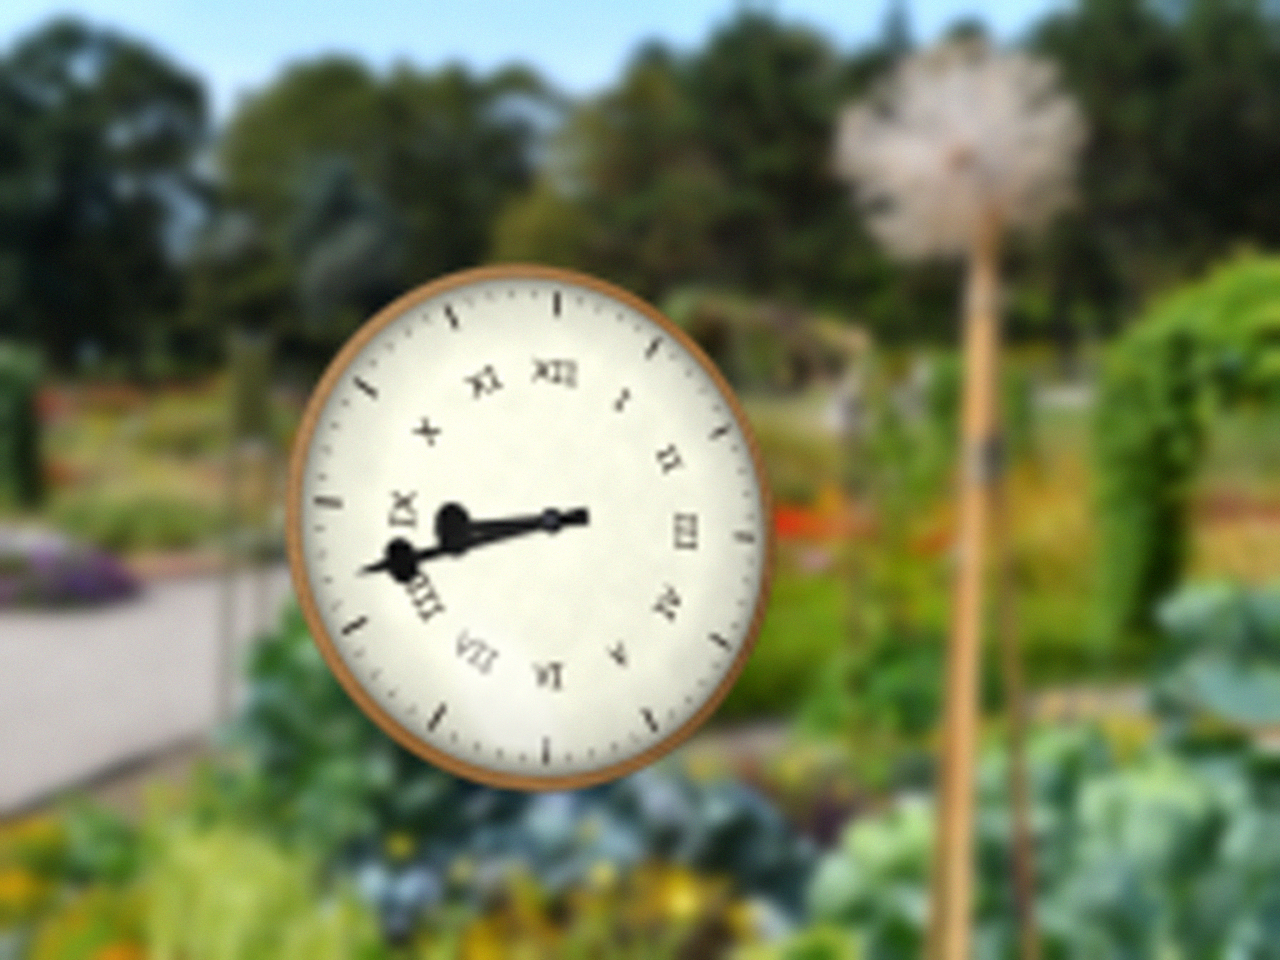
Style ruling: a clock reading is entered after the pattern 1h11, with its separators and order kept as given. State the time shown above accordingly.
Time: 8h42
